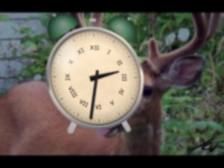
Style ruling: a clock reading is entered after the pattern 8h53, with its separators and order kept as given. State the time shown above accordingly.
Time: 2h32
